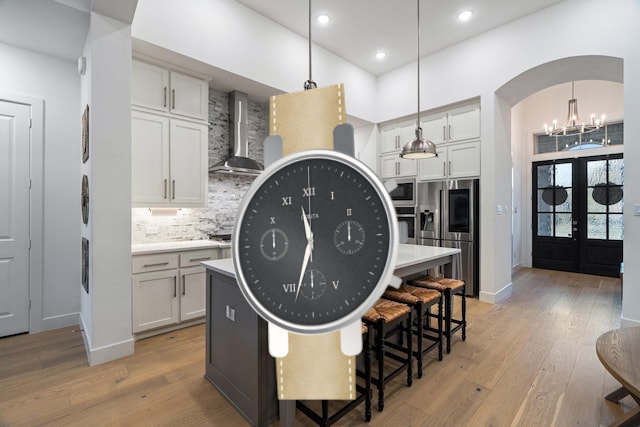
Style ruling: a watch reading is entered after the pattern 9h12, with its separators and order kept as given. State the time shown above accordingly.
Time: 11h33
